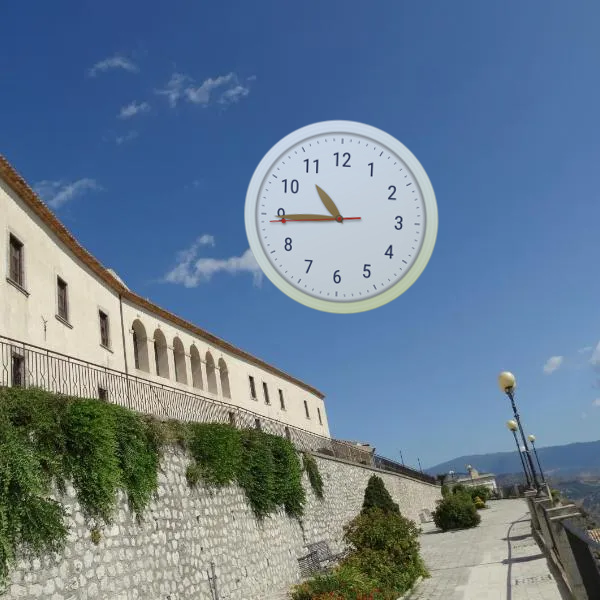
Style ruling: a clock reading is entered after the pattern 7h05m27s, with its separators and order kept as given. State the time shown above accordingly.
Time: 10h44m44s
